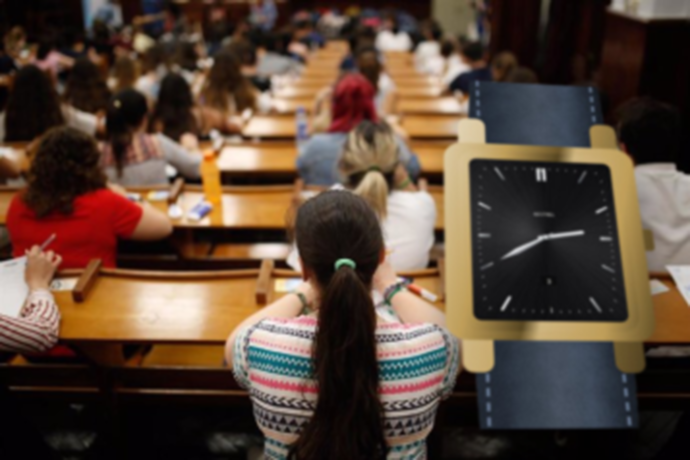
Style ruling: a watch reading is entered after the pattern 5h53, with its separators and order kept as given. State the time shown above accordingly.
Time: 2h40
